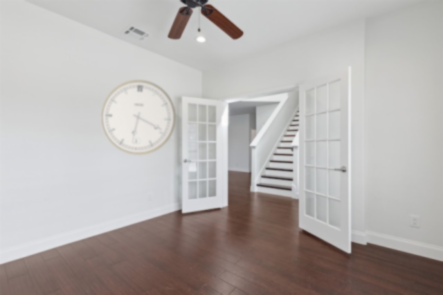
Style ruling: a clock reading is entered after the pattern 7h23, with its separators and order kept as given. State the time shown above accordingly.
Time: 6h19
